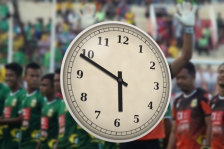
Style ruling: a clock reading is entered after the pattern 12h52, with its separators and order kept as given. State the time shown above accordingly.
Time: 5h49
